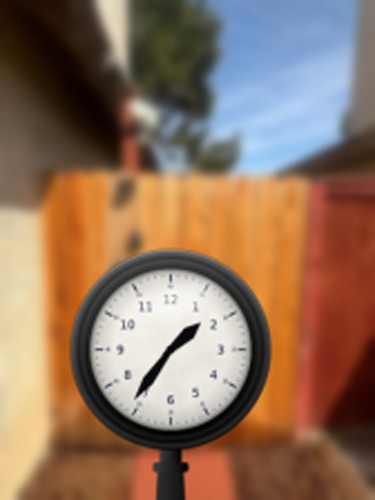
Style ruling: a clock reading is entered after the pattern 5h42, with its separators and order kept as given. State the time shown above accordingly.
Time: 1h36
